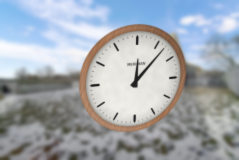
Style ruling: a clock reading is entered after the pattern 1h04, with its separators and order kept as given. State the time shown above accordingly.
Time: 12h07
